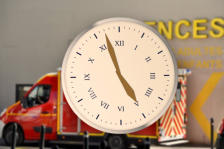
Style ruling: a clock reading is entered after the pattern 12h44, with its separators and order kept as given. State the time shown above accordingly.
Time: 4h57
